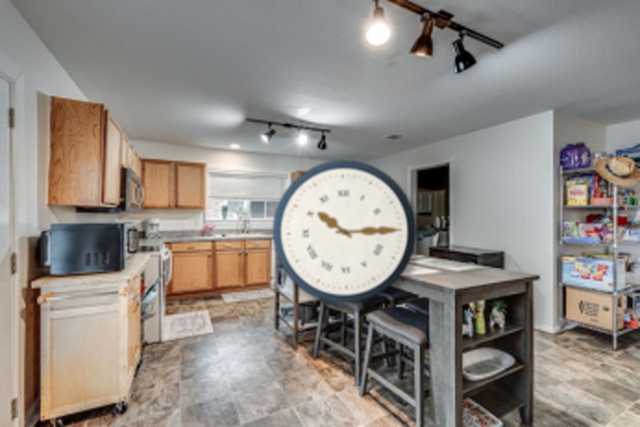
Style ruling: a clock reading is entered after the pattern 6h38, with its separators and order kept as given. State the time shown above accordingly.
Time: 10h15
